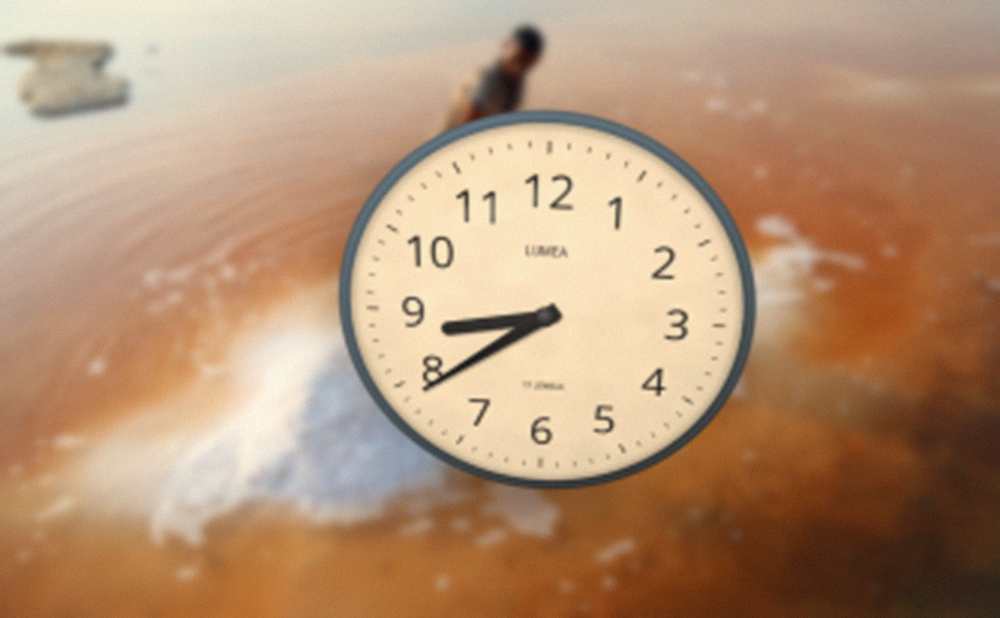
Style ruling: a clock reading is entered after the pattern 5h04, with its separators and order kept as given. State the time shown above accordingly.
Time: 8h39
